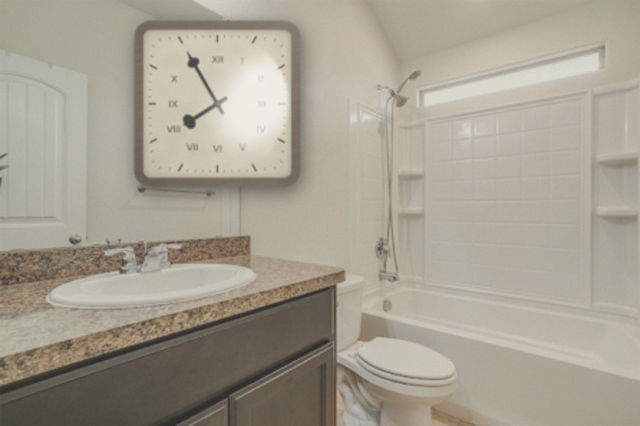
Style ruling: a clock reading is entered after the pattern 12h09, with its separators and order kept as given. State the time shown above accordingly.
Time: 7h55
